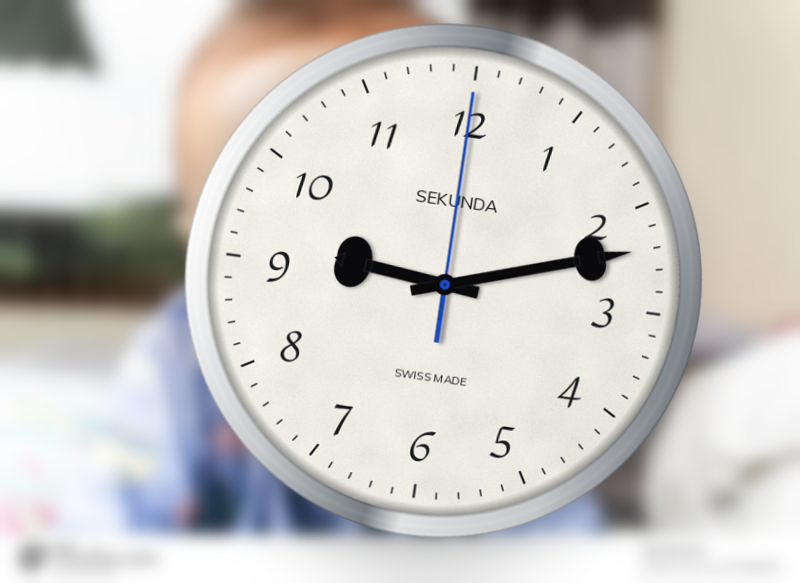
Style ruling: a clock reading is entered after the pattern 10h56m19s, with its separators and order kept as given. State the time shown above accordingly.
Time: 9h12m00s
